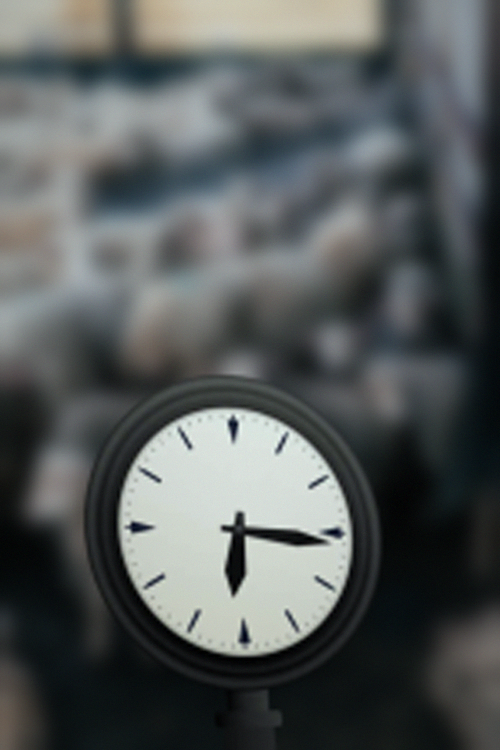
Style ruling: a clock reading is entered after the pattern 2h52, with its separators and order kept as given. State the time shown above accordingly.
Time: 6h16
